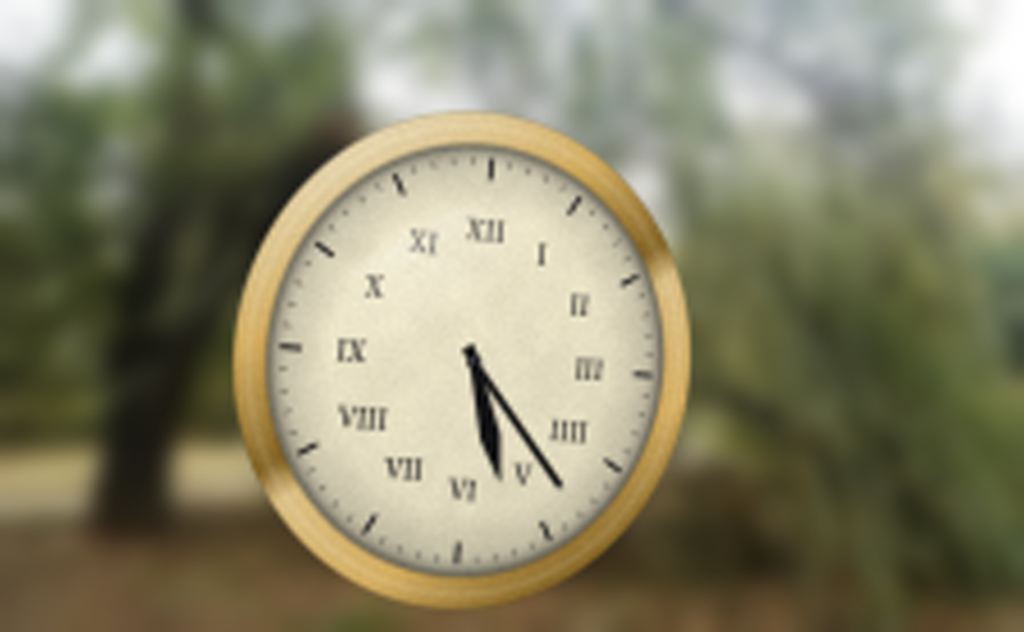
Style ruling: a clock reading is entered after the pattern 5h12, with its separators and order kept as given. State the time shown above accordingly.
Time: 5h23
